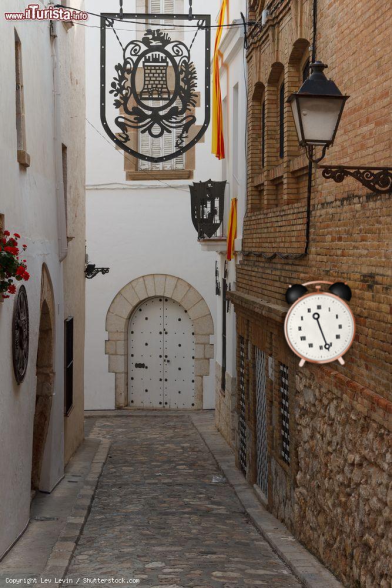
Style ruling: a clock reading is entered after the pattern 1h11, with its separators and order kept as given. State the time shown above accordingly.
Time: 11h27
